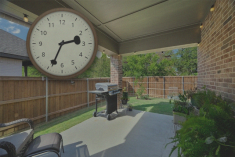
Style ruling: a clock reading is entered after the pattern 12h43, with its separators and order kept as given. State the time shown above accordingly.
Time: 2h34
